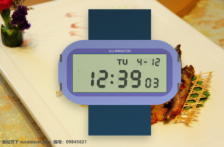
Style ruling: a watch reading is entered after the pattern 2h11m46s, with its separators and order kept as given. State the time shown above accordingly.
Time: 12h39m03s
